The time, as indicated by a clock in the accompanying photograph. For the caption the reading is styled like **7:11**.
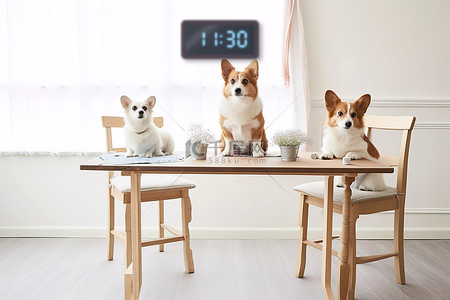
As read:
**11:30**
